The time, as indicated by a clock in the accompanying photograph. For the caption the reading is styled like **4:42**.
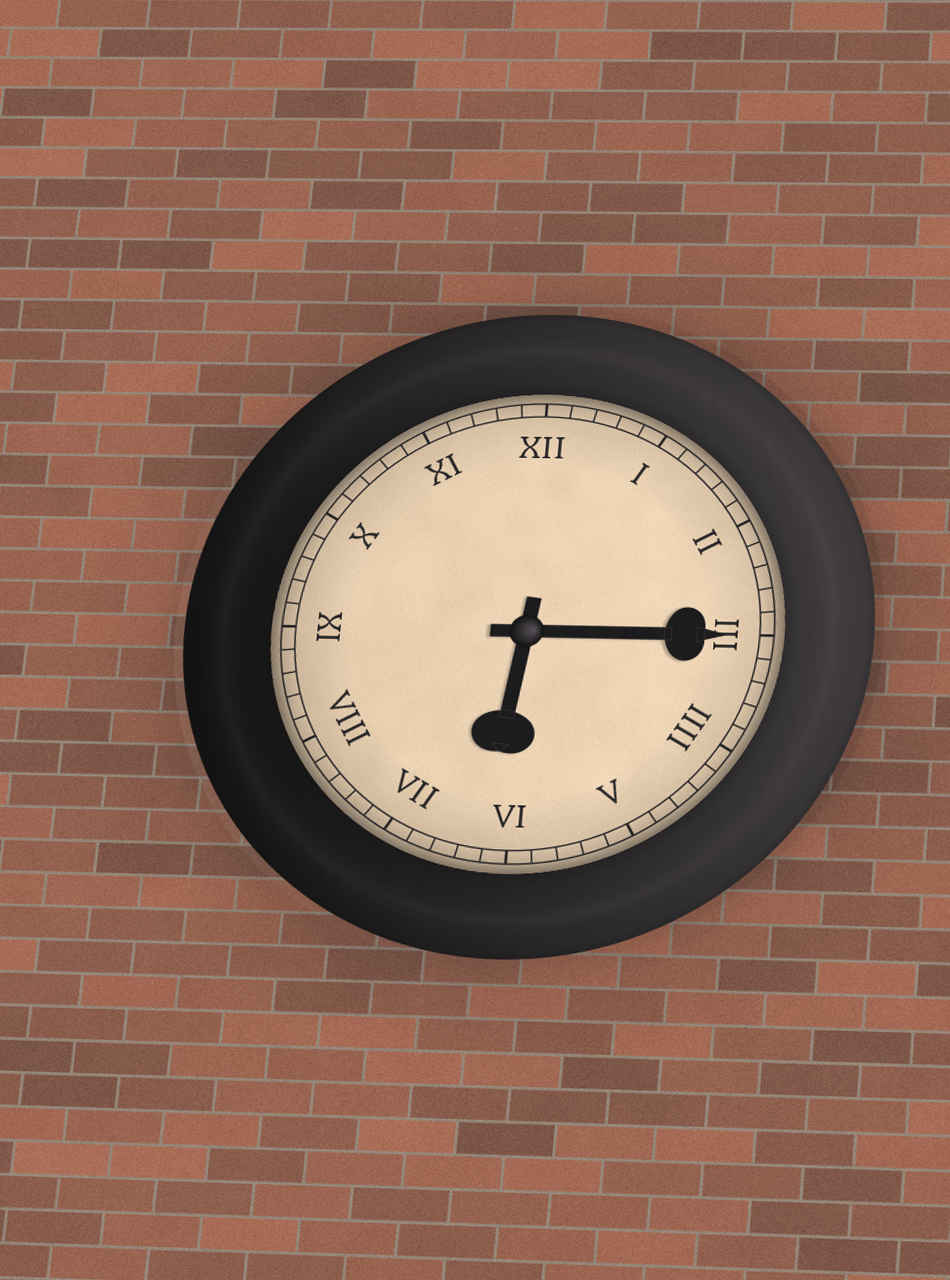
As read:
**6:15**
